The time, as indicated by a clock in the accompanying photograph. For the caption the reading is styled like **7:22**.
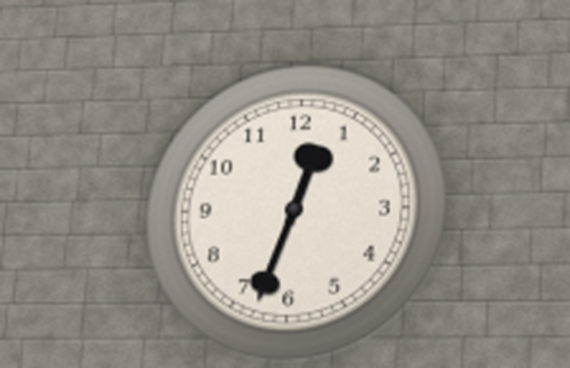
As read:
**12:33**
